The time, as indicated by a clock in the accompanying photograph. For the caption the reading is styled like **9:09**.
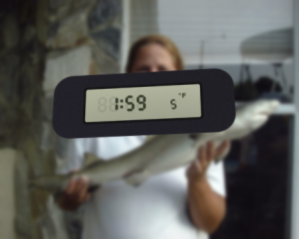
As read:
**1:59**
